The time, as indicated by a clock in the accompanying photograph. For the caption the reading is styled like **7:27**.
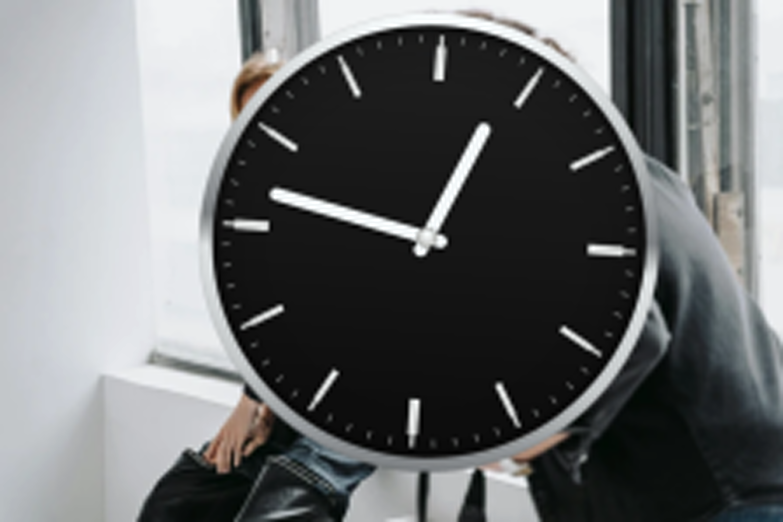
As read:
**12:47**
